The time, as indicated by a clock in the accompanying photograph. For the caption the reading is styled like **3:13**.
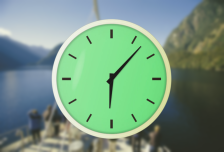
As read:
**6:07**
